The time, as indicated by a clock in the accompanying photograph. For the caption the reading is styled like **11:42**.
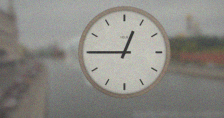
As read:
**12:45**
